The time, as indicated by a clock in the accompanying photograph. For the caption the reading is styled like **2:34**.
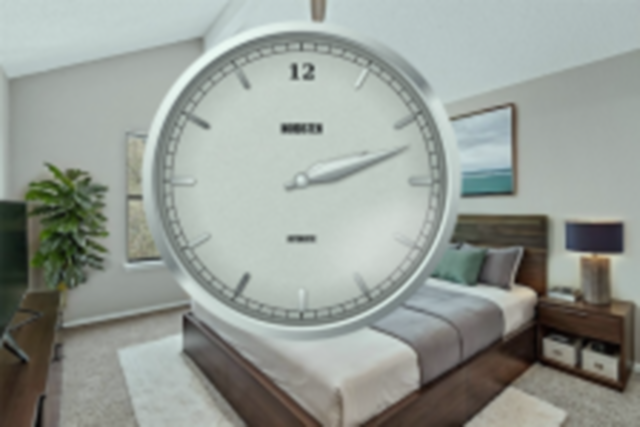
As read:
**2:12**
